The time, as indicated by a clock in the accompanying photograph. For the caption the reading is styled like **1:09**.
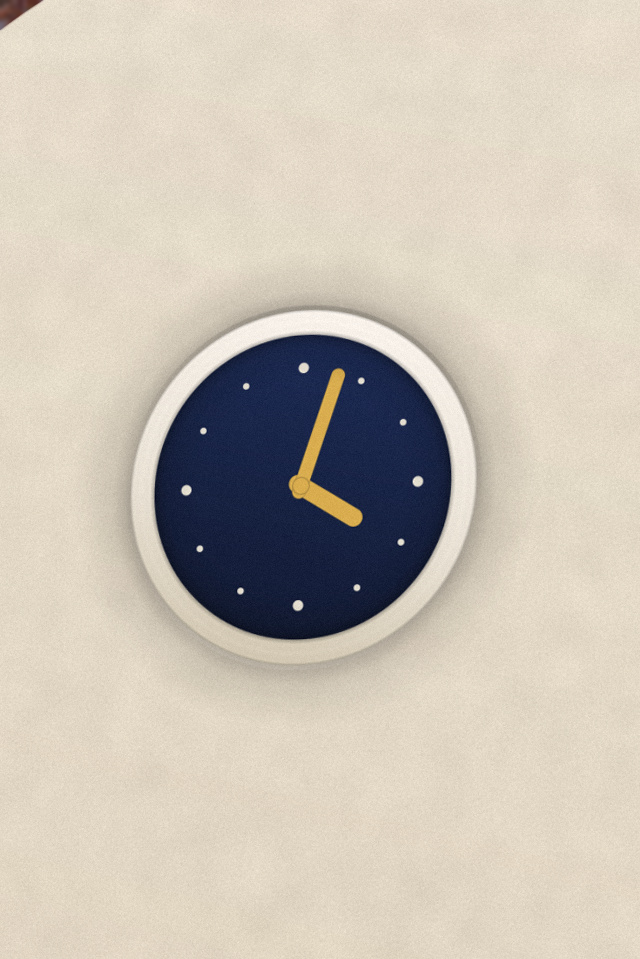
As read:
**4:03**
